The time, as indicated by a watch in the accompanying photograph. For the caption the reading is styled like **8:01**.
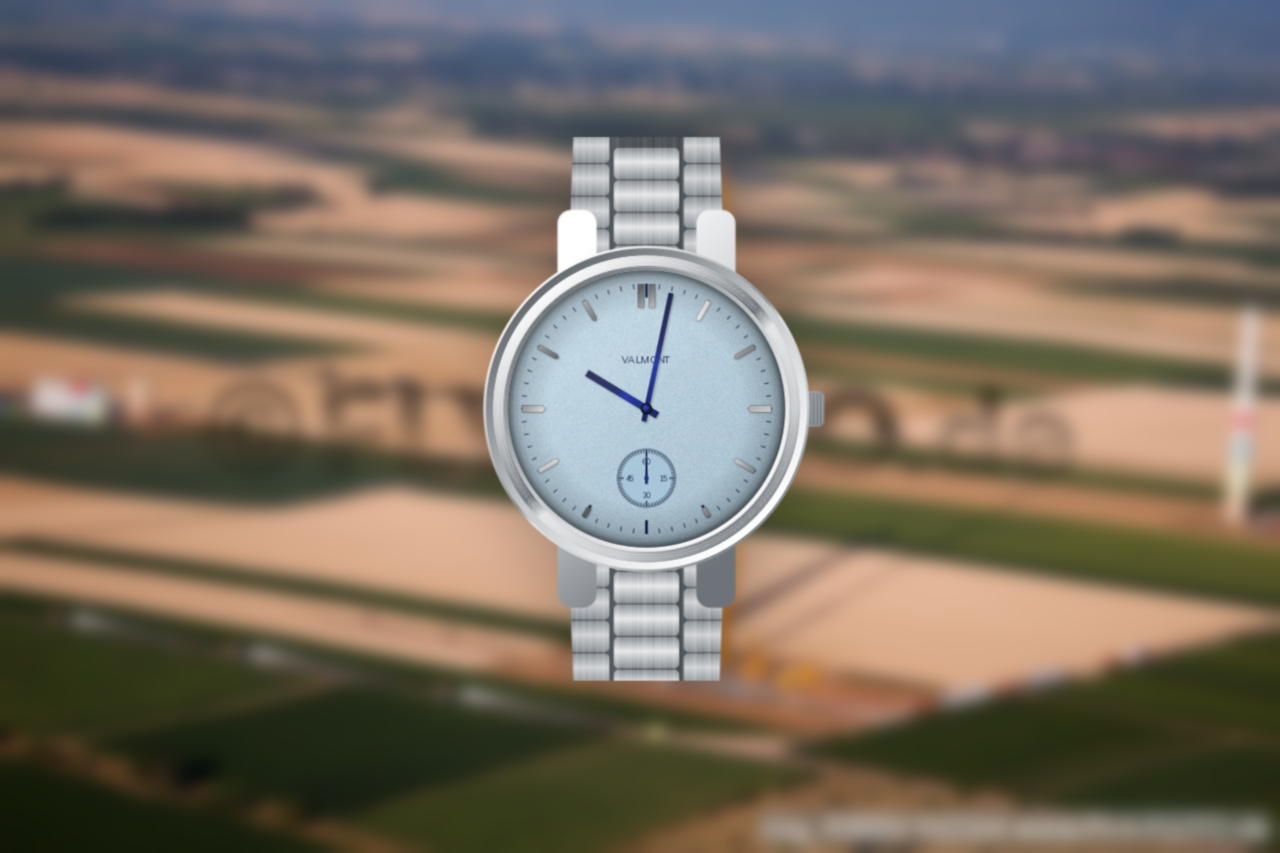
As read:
**10:02**
